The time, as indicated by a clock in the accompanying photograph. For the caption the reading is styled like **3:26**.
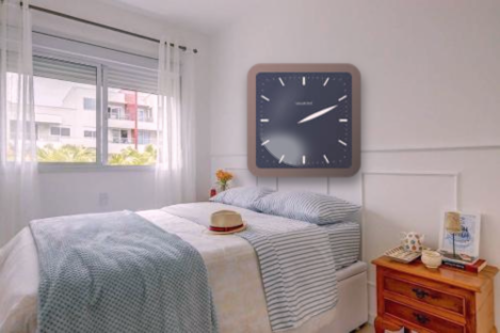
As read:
**2:11**
